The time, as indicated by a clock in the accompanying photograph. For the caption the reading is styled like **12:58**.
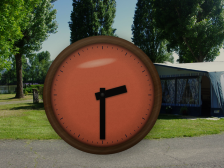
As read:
**2:30**
